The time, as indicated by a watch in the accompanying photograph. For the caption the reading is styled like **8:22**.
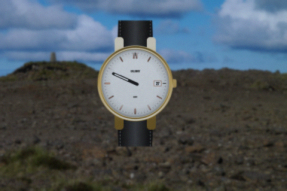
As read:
**9:49**
